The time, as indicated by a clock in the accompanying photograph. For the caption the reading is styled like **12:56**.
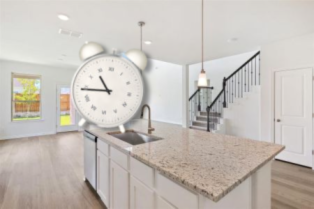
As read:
**10:44**
